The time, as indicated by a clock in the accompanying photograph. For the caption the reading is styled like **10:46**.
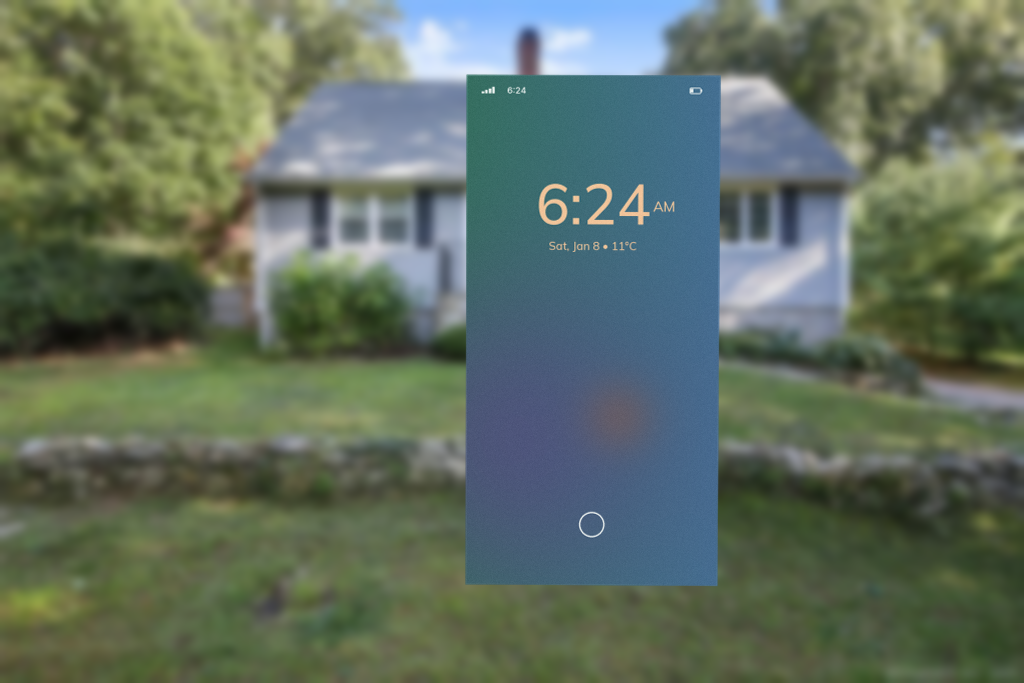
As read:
**6:24**
